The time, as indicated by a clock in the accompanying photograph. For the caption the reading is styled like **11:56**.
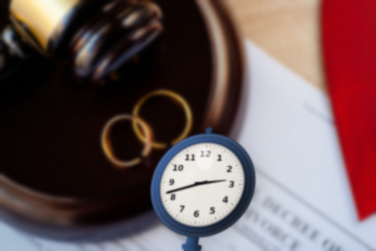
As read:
**2:42**
